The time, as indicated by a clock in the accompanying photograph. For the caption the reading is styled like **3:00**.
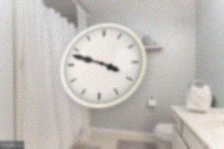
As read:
**3:48**
